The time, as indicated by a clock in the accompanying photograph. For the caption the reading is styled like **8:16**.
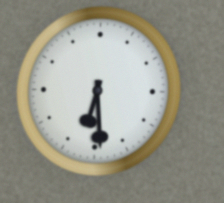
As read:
**6:29**
